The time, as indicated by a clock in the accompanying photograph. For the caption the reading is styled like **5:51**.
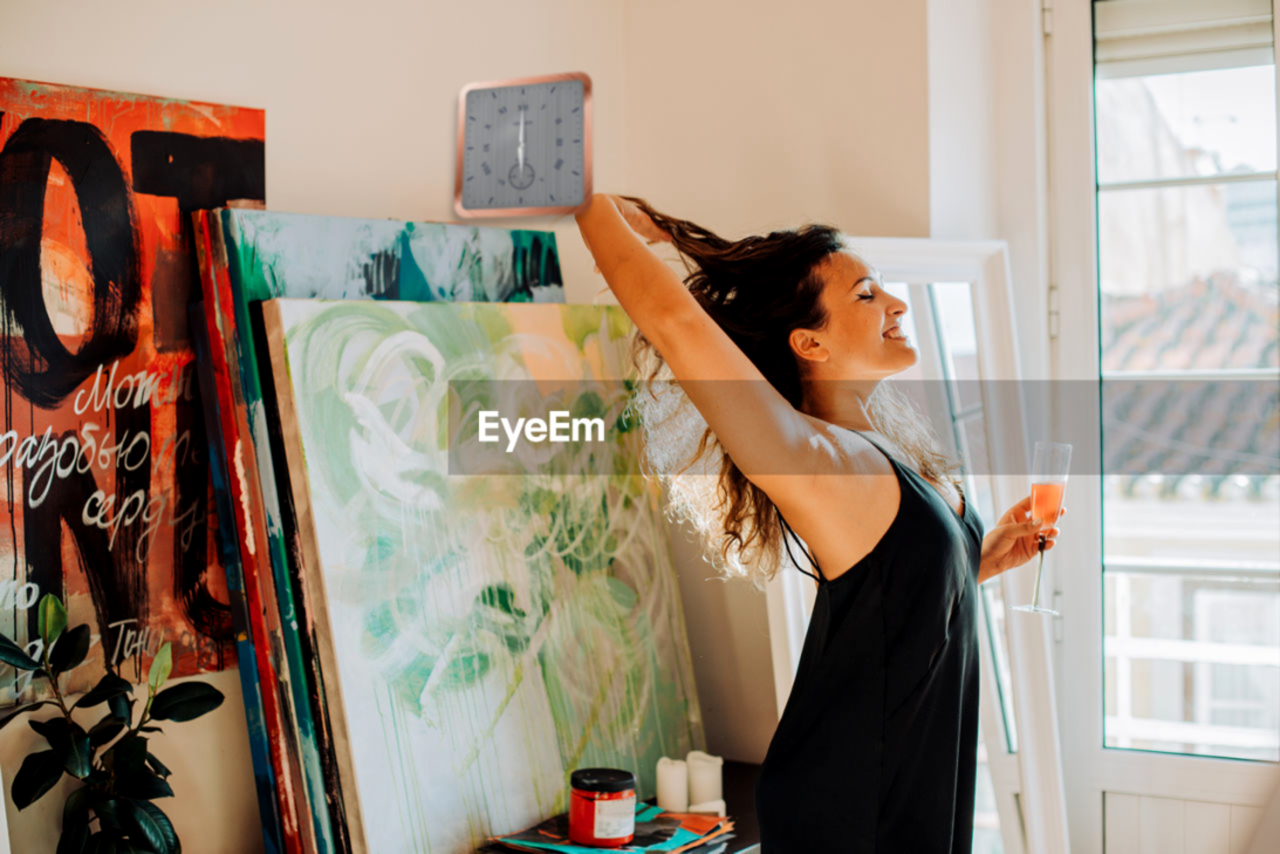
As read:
**6:00**
